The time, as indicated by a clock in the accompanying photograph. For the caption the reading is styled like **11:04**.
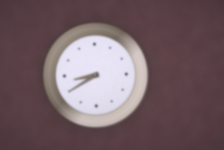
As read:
**8:40**
